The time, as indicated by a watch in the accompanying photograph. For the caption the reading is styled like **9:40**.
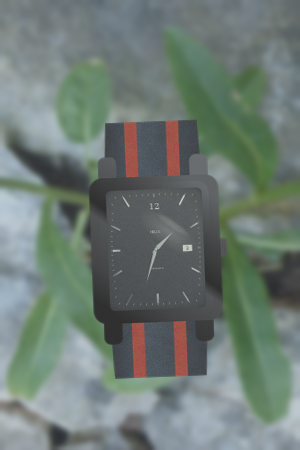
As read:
**1:33**
